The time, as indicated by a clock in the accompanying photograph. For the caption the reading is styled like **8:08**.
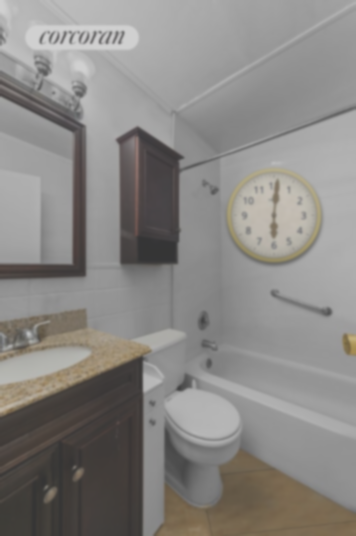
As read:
**6:01**
